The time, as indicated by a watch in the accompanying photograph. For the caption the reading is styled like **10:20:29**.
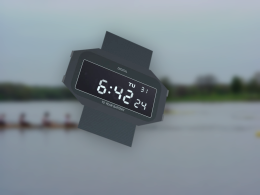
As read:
**6:42:24**
